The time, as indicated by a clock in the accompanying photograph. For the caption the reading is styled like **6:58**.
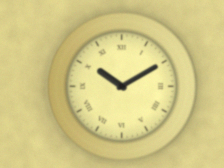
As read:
**10:10**
